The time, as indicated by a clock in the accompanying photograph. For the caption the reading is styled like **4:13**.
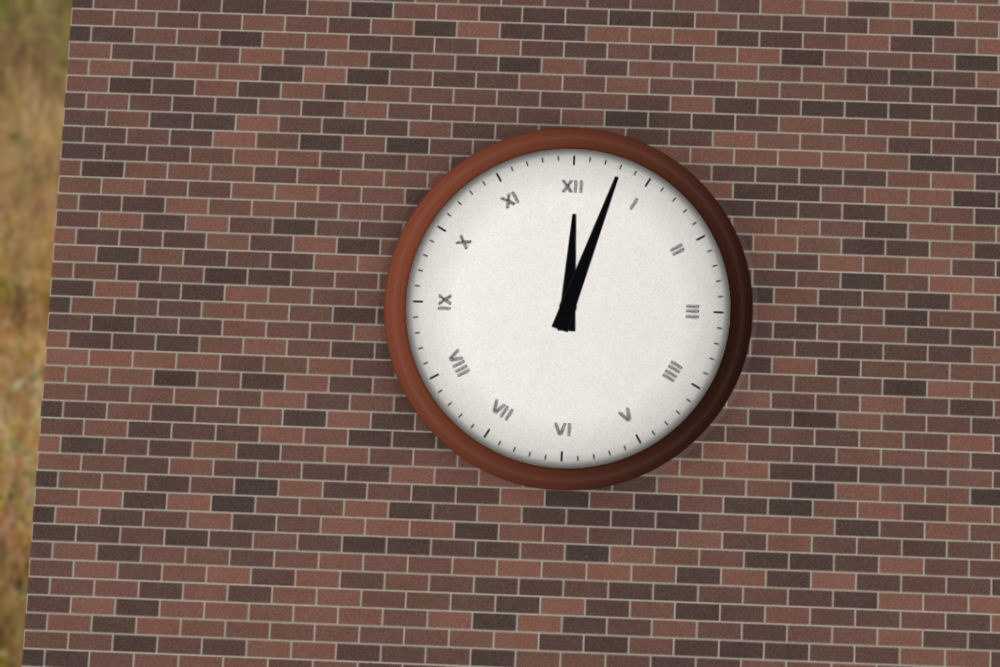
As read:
**12:03**
